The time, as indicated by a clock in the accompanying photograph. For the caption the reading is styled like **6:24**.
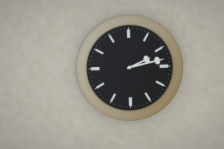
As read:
**2:13**
